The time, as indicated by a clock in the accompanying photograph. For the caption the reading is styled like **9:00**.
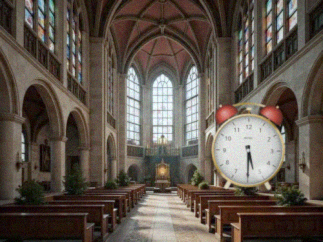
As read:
**5:30**
